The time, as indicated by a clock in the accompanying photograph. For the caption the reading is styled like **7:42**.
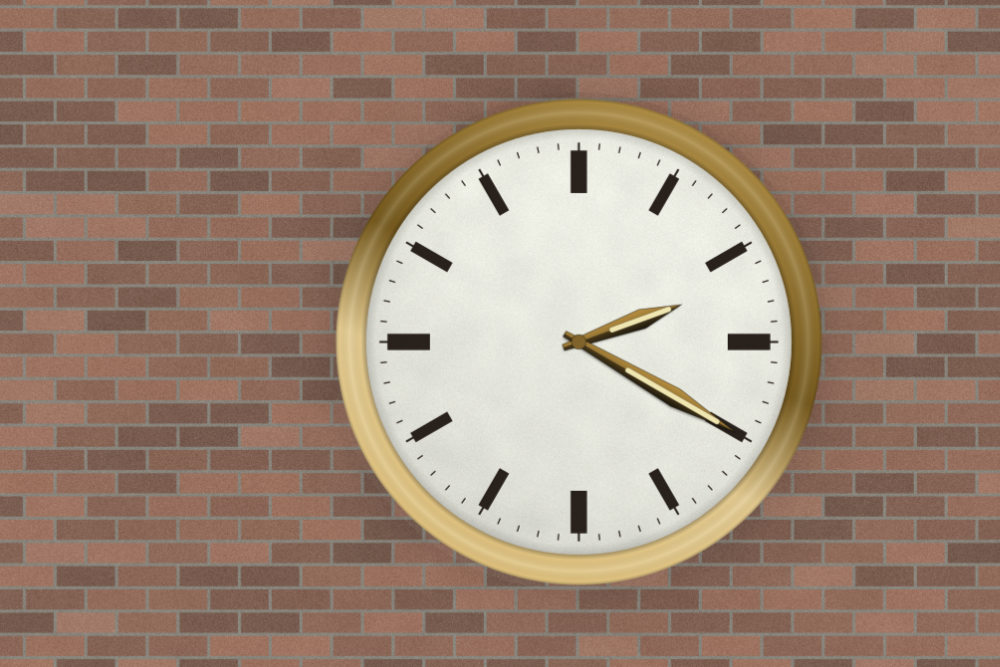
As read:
**2:20**
